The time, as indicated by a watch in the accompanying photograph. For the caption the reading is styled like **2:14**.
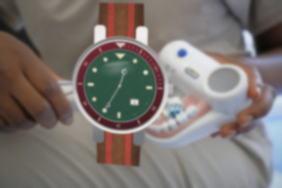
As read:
**12:35**
